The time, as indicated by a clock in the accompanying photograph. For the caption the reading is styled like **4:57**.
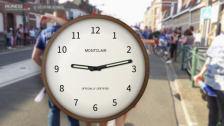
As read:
**9:13**
